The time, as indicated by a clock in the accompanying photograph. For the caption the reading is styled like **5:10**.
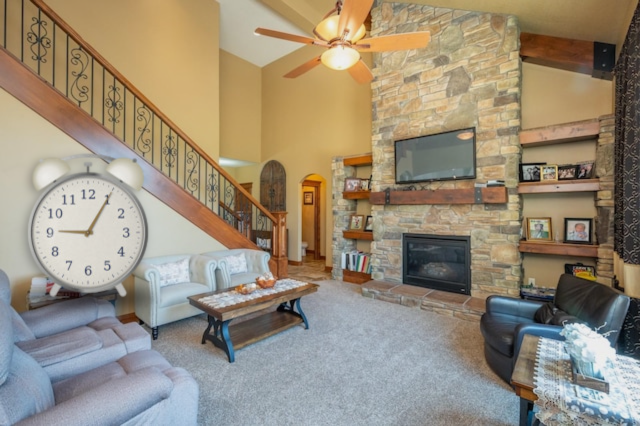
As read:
**9:05**
